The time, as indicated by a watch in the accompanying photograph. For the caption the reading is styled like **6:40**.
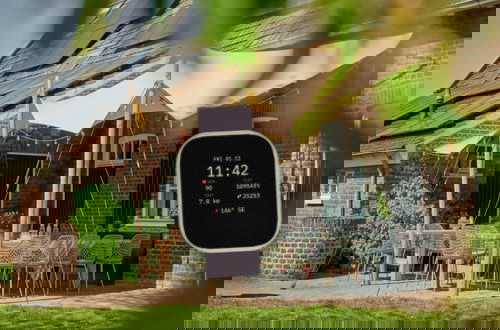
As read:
**11:42**
